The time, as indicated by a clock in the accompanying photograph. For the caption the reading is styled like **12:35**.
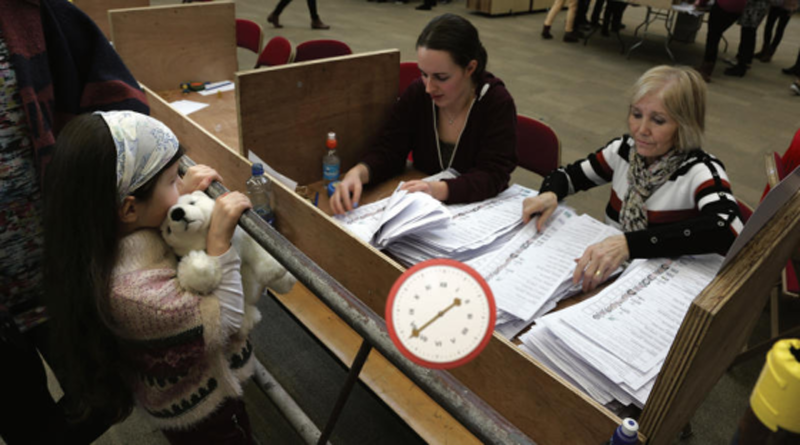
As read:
**1:38**
